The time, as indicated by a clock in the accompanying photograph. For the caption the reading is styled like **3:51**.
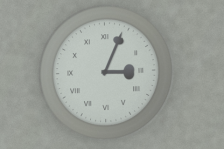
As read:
**3:04**
